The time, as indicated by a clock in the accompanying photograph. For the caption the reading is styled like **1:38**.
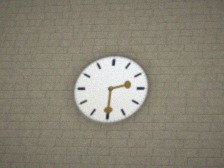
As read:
**2:30**
